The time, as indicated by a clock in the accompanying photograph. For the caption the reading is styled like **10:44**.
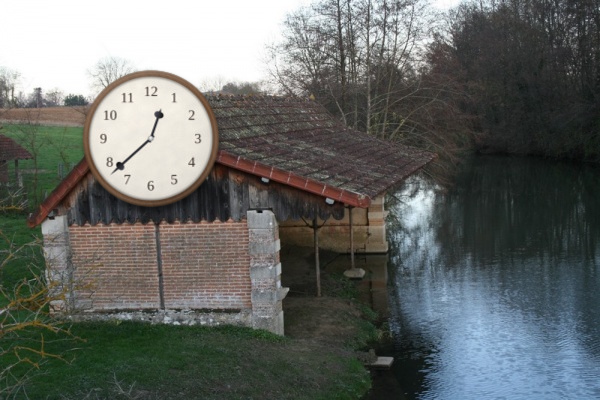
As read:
**12:38**
